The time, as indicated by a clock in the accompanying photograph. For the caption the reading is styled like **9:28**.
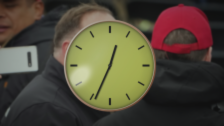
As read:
**12:34**
